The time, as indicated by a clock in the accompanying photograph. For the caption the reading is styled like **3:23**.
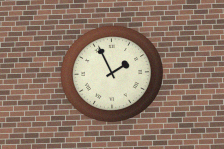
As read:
**1:56**
